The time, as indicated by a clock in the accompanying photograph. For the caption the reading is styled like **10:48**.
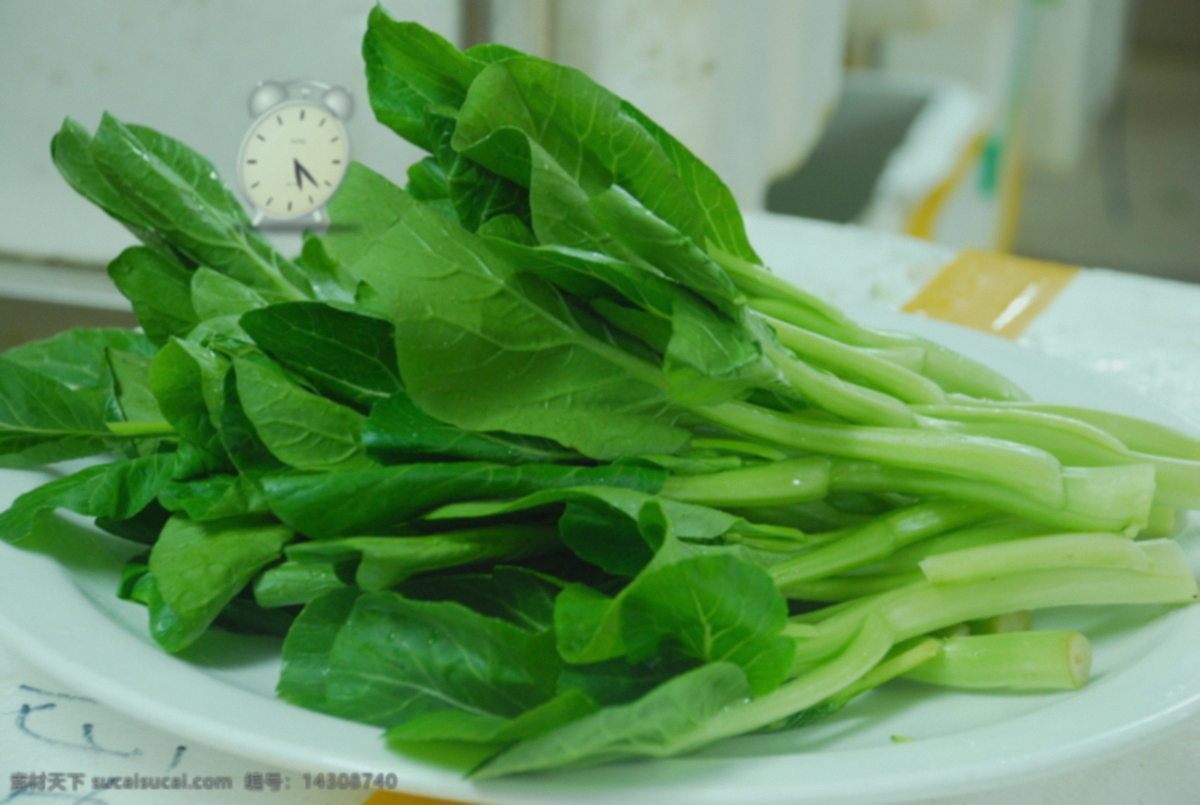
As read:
**5:22**
